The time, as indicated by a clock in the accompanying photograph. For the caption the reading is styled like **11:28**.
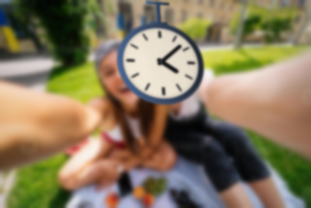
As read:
**4:08**
